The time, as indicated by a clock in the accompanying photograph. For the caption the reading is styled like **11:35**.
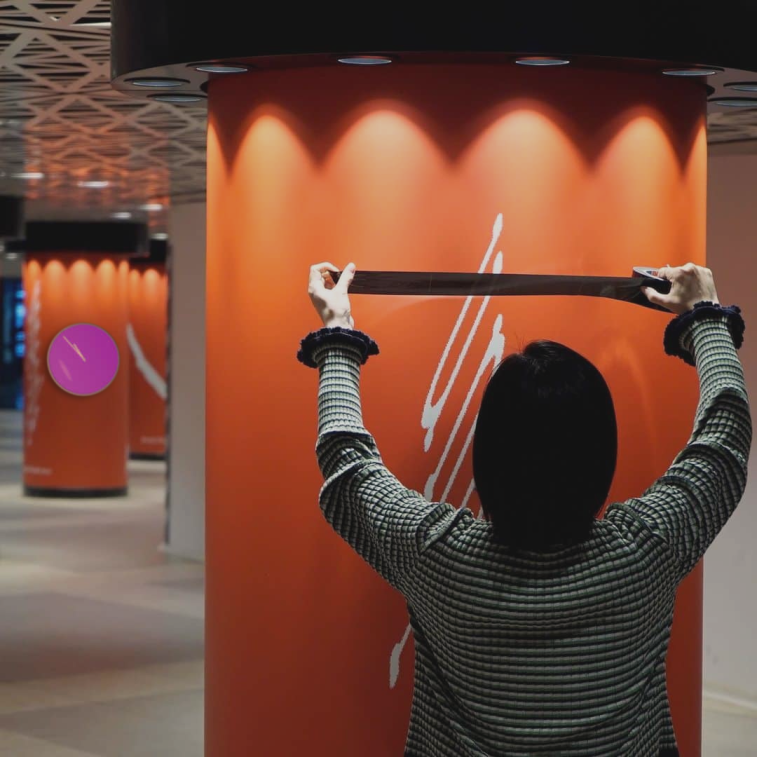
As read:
**10:53**
